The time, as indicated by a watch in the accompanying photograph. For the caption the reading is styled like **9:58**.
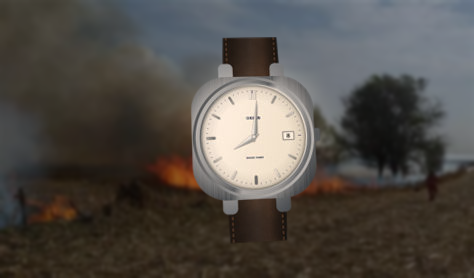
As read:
**8:01**
